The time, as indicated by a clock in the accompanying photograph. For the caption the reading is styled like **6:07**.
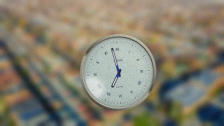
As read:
**6:58**
